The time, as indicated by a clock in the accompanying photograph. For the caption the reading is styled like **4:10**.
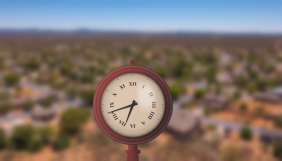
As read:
**6:42**
